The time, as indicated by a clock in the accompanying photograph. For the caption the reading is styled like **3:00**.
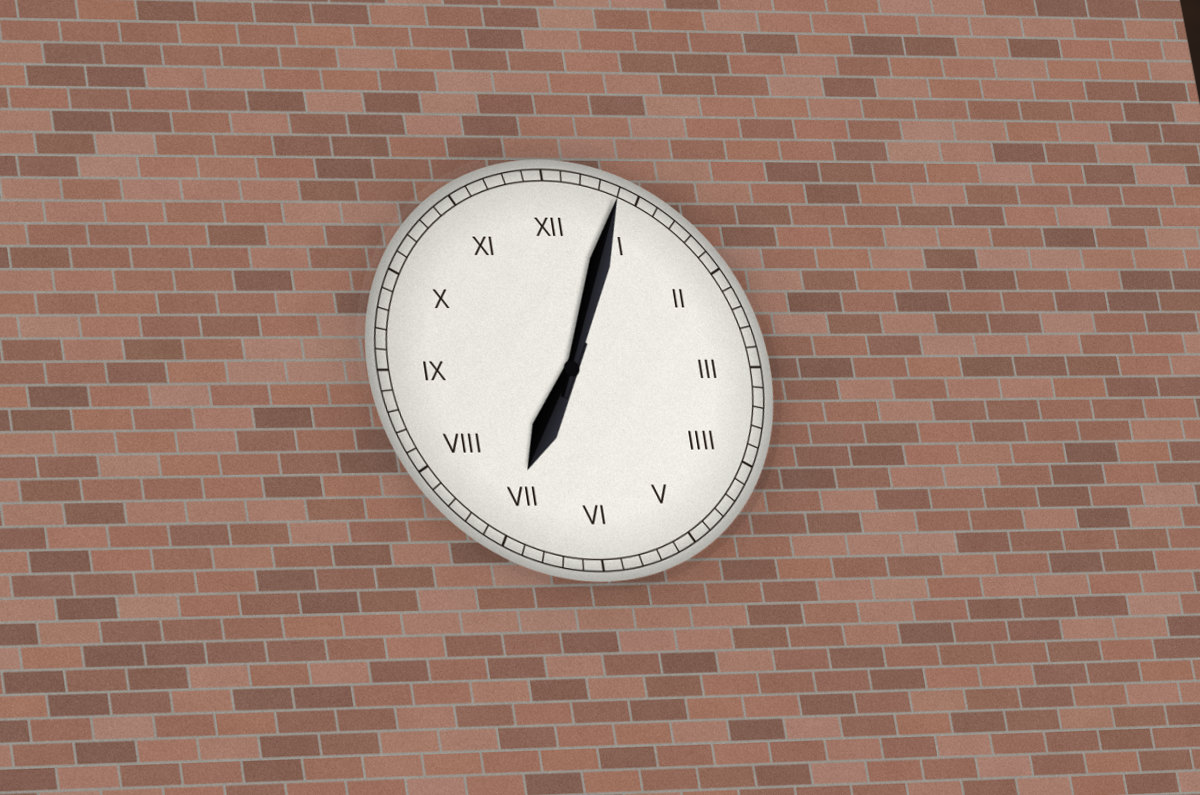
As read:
**7:04**
